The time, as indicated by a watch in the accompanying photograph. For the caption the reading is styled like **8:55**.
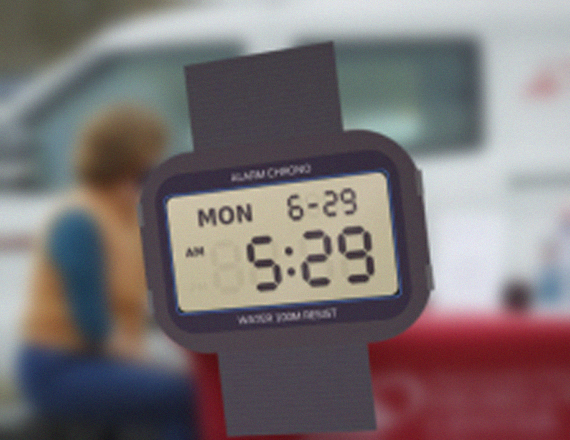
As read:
**5:29**
